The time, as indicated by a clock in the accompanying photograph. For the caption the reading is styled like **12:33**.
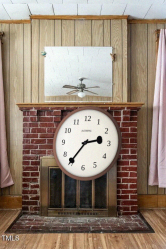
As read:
**2:36**
